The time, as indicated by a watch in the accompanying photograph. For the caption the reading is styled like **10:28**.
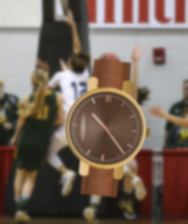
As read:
**10:23**
